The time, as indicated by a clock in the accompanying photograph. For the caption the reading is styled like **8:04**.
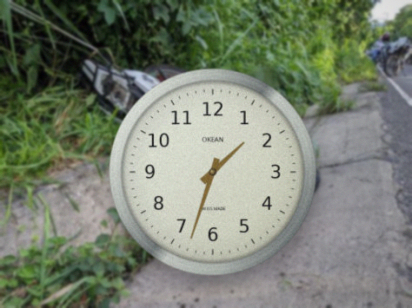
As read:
**1:33**
